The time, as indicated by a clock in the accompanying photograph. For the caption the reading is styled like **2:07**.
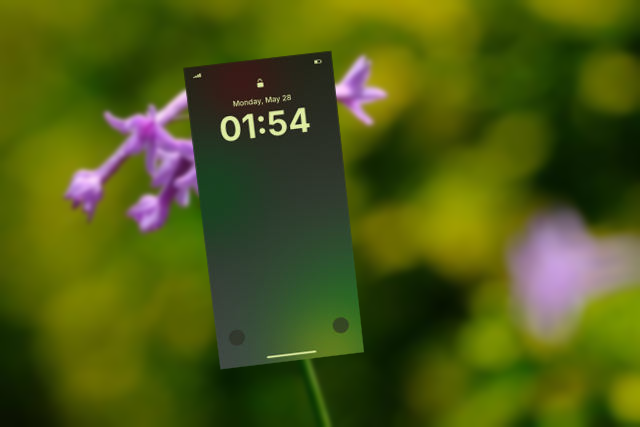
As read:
**1:54**
